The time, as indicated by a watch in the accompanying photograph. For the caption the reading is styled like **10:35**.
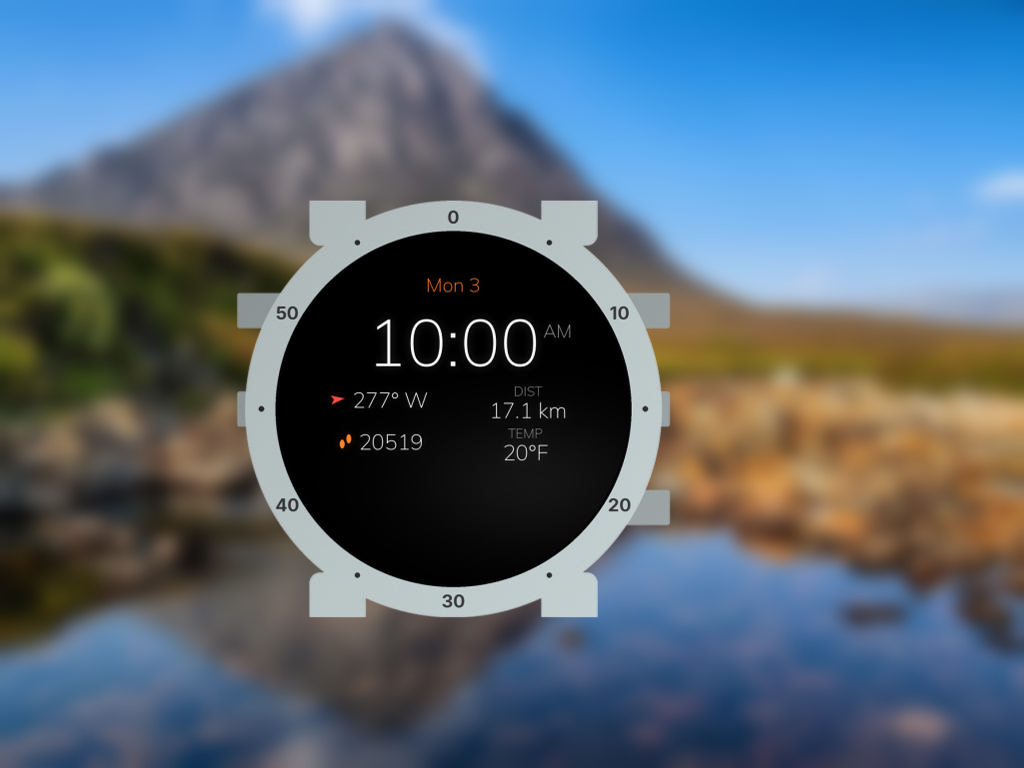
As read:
**10:00**
